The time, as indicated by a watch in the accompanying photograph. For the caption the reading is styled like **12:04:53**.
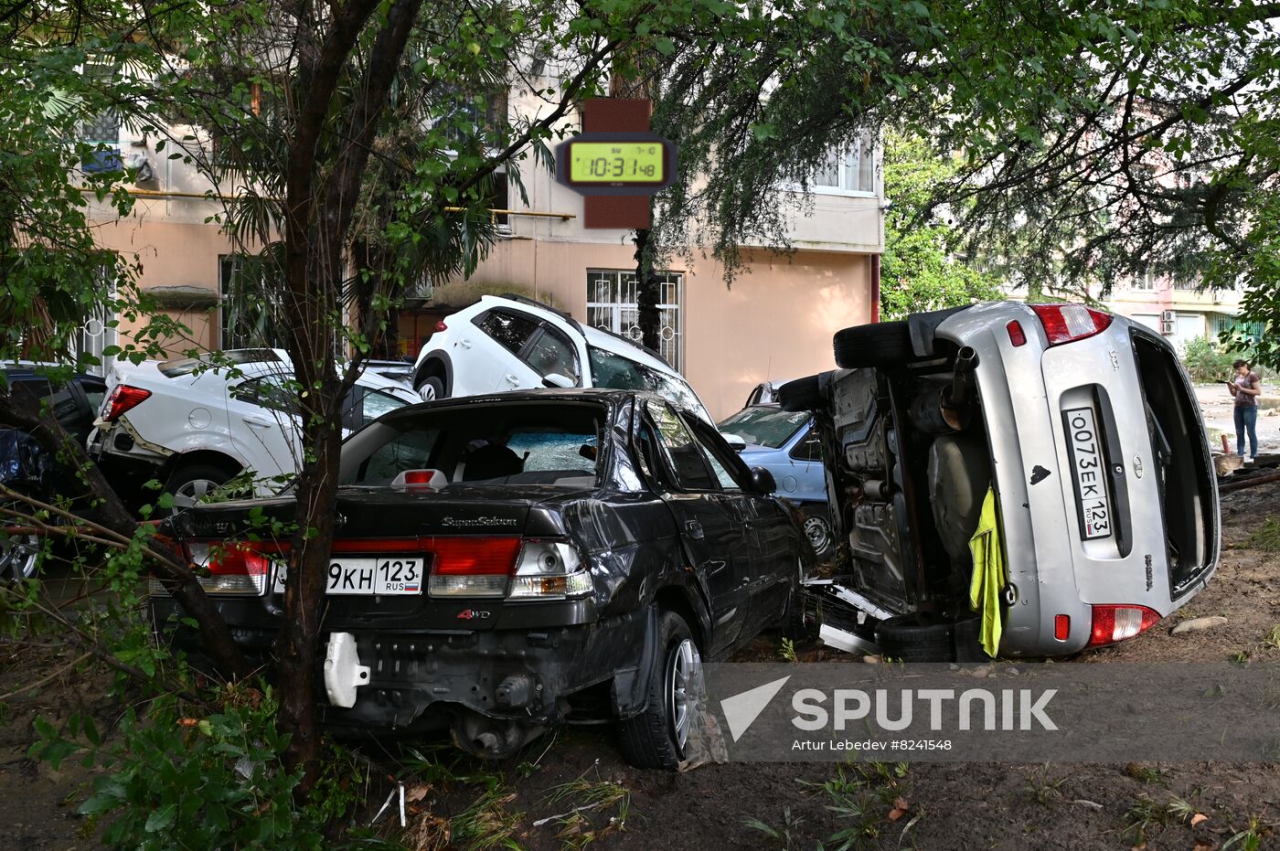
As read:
**10:31:48**
